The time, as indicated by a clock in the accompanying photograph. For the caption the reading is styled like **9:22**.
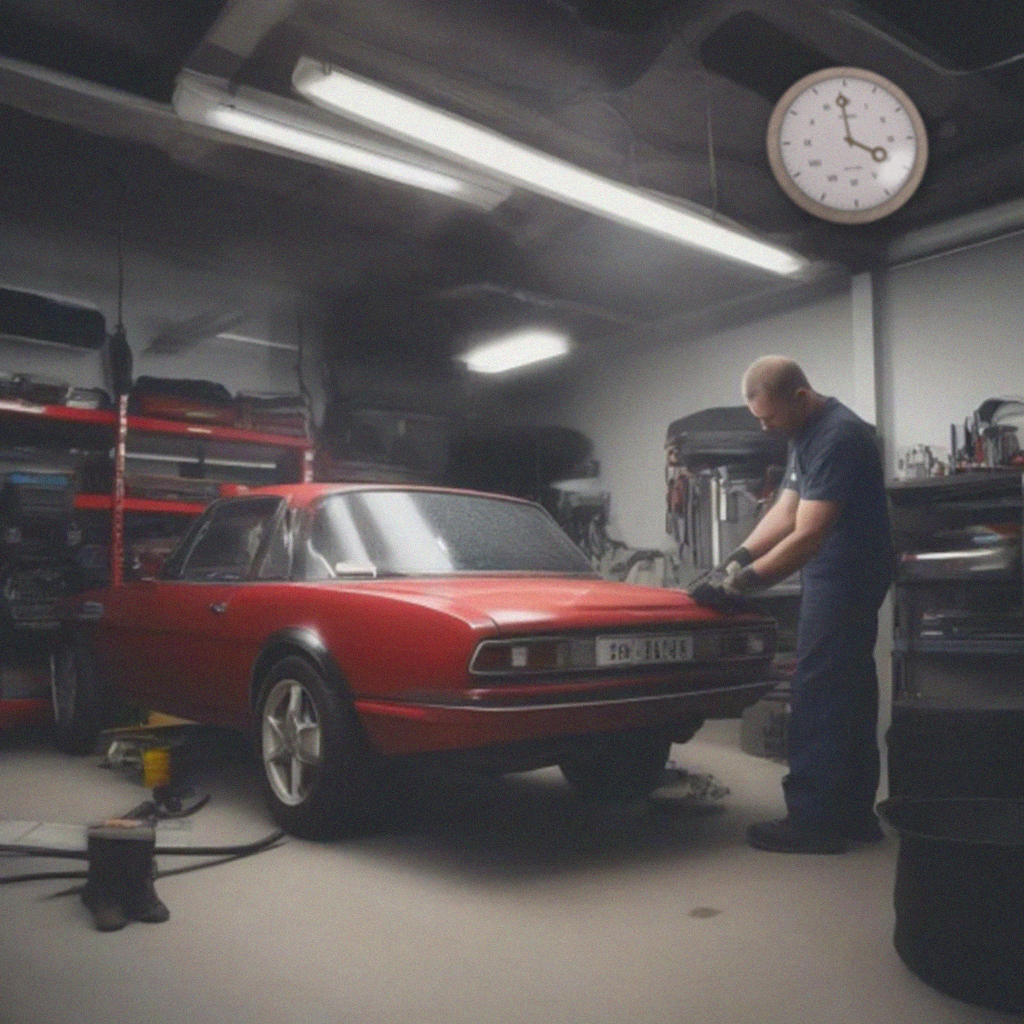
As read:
**3:59**
